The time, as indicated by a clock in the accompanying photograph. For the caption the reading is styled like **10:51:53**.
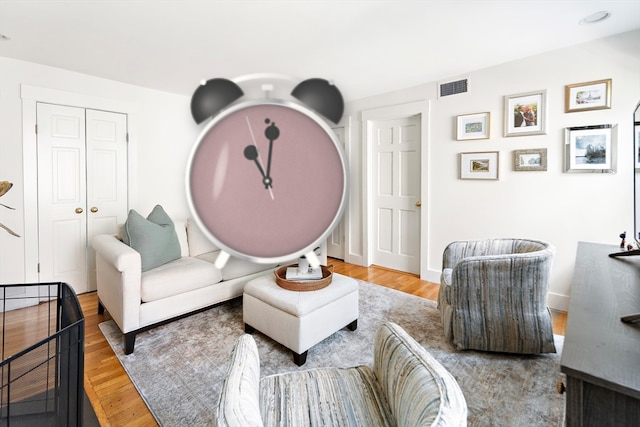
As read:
**11:00:57**
